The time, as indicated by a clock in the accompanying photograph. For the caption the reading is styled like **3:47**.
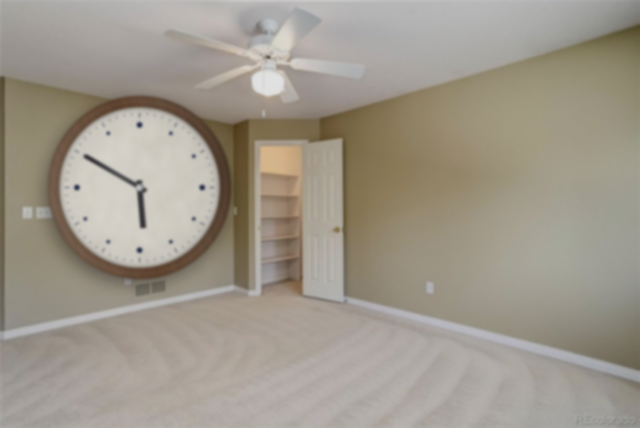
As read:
**5:50**
